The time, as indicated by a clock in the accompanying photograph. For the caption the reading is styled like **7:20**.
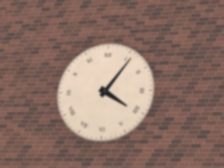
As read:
**4:06**
